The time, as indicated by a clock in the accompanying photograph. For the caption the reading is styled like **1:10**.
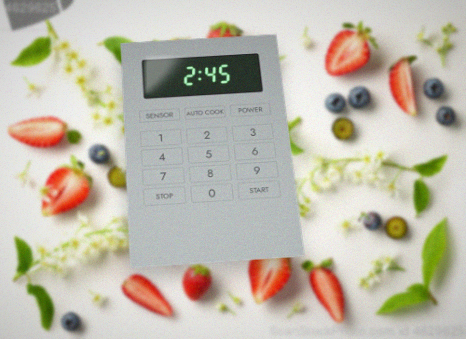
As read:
**2:45**
